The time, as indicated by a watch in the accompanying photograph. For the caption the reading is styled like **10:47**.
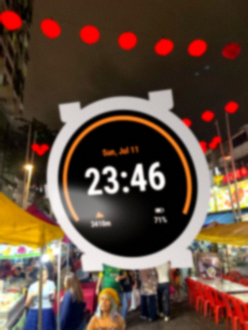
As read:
**23:46**
